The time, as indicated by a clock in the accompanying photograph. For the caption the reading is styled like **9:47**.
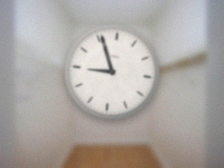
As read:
**8:56**
